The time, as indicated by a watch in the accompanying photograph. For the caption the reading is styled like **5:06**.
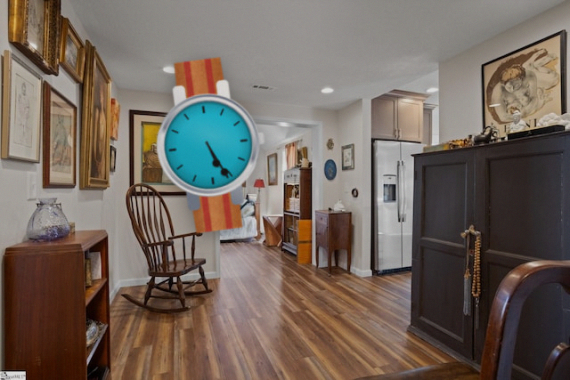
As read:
**5:26**
